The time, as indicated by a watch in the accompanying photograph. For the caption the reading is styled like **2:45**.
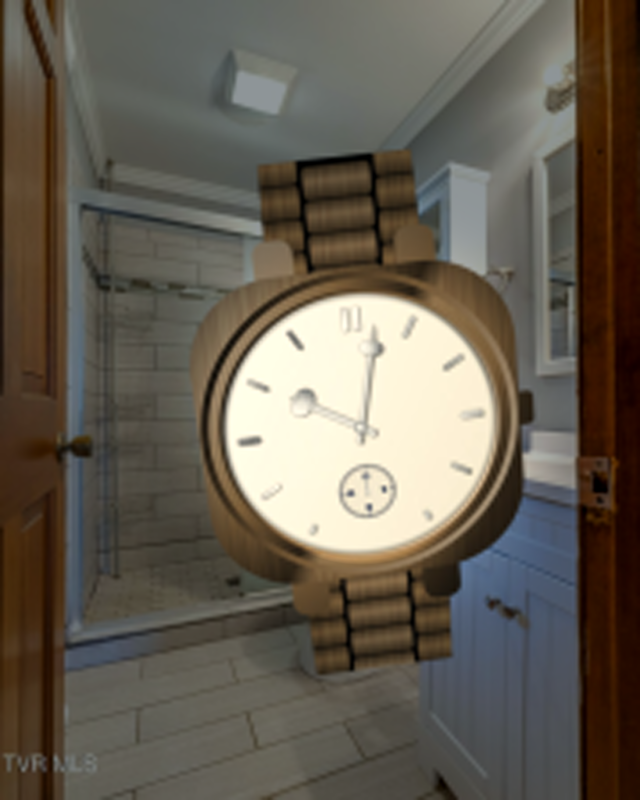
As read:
**10:02**
